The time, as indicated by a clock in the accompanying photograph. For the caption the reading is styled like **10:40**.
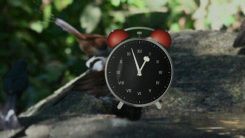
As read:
**12:57**
